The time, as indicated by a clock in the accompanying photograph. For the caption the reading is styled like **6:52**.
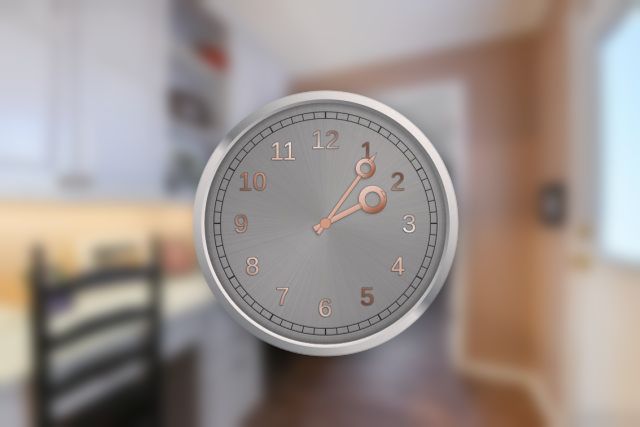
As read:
**2:06**
